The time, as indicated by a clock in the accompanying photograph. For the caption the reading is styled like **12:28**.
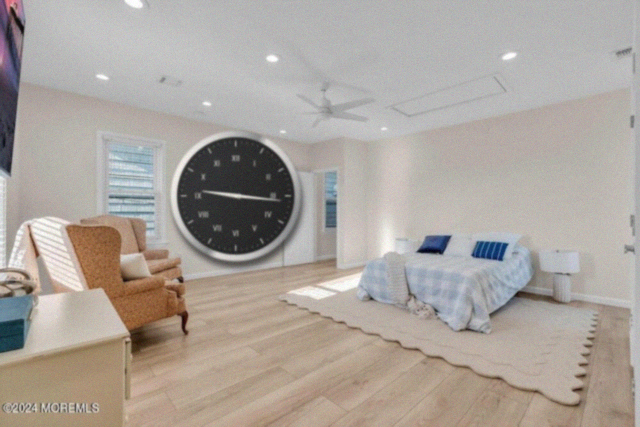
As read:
**9:16**
